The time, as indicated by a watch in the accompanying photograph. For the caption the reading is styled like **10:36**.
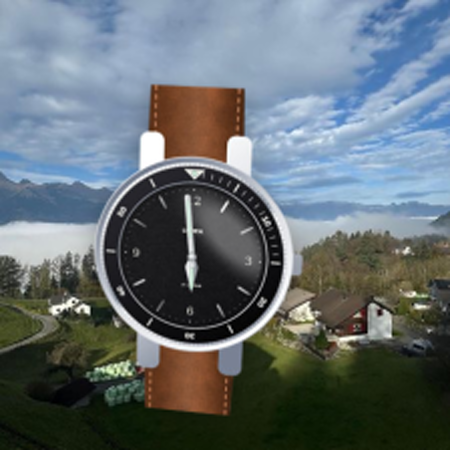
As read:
**5:59**
